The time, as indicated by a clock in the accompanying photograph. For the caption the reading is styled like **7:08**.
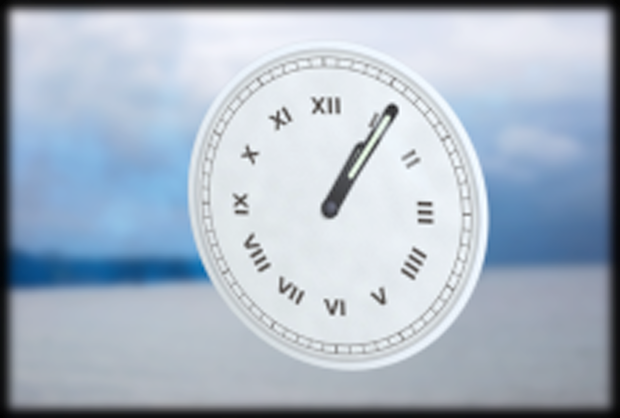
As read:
**1:06**
